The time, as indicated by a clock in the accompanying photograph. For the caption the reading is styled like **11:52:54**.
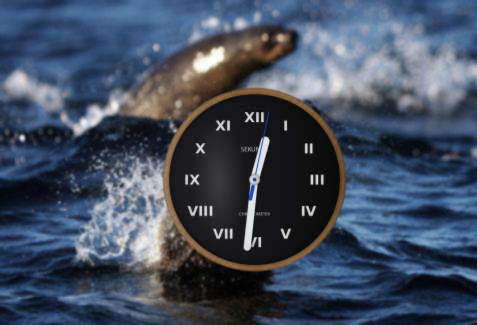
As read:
**12:31:02**
